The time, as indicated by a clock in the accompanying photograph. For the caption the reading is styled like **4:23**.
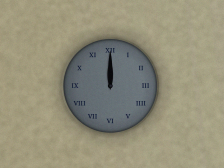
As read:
**12:00**
